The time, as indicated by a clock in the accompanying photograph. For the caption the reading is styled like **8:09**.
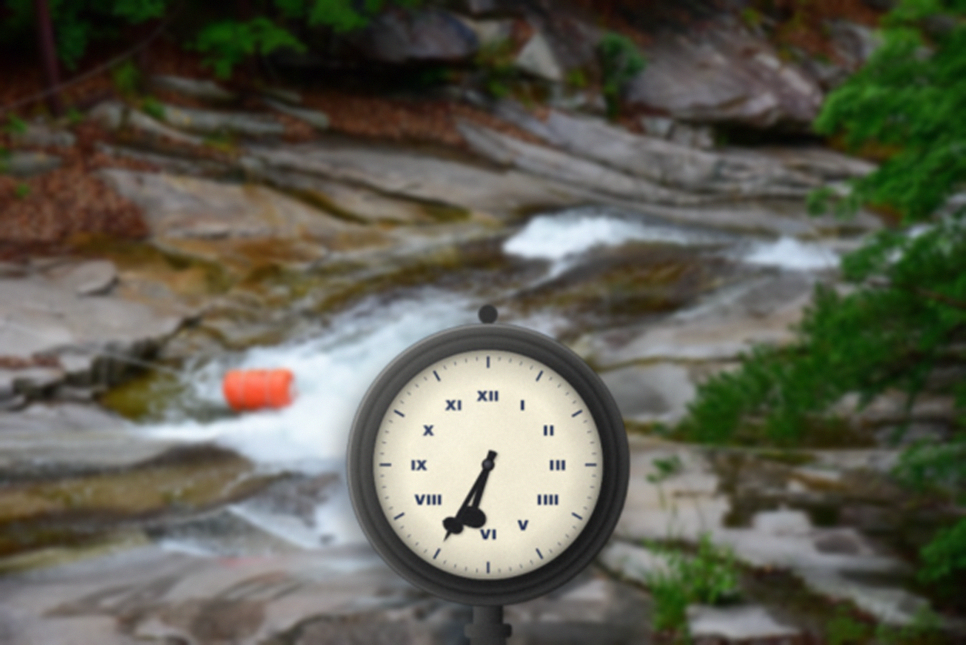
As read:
**6:35**
